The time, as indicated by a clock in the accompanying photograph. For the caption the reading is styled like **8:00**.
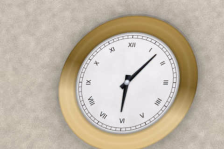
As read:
**6:07**
